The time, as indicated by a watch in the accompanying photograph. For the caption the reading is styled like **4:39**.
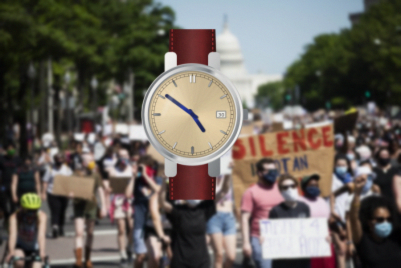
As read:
**4:51**
